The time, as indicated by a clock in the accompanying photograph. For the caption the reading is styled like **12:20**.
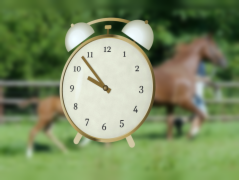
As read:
**9:53**
